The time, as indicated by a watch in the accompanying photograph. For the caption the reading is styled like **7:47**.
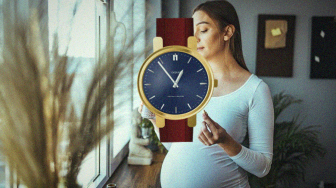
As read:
**12:54**
